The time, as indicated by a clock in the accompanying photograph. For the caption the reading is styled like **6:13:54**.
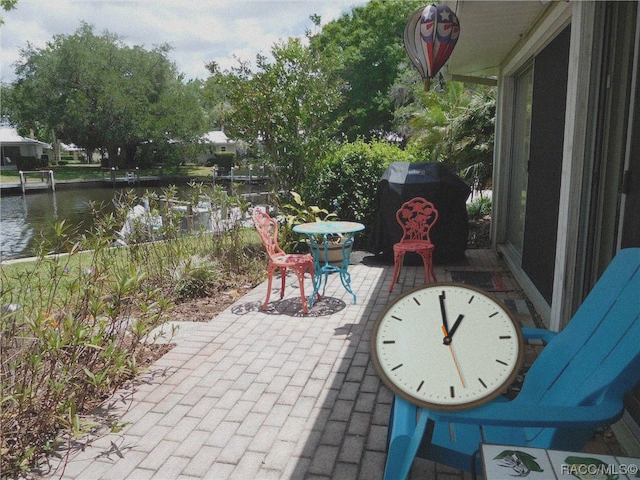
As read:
**12:59:28**
